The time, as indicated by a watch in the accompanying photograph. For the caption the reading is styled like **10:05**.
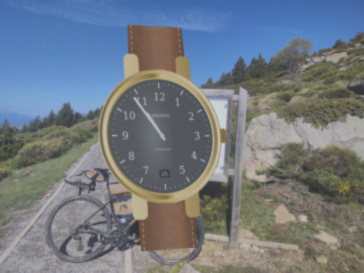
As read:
**10:54**
